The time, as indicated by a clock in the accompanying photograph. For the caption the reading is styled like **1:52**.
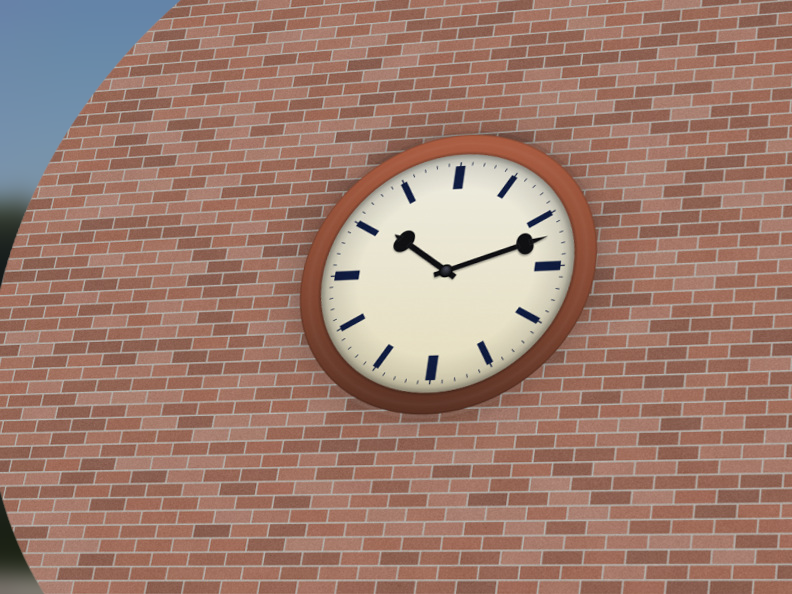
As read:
**10:12**
